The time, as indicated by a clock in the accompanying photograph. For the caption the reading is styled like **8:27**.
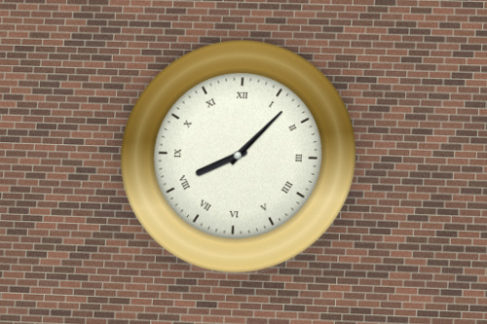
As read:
**8:07**
